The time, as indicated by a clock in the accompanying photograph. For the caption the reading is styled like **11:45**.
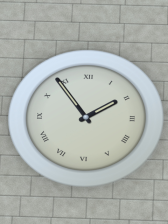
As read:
**1:54**
